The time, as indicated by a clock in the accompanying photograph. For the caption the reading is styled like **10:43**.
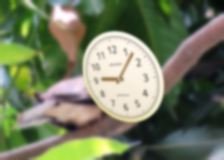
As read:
**9:07**
